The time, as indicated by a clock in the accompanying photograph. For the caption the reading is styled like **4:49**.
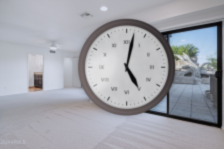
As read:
**5:02**
